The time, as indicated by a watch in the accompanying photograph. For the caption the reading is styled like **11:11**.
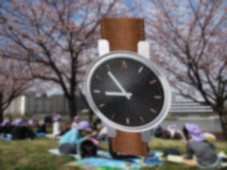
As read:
**8:54**
